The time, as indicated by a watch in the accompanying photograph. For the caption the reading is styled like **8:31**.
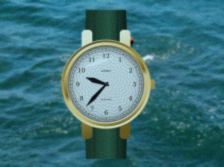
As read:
**9:37**
